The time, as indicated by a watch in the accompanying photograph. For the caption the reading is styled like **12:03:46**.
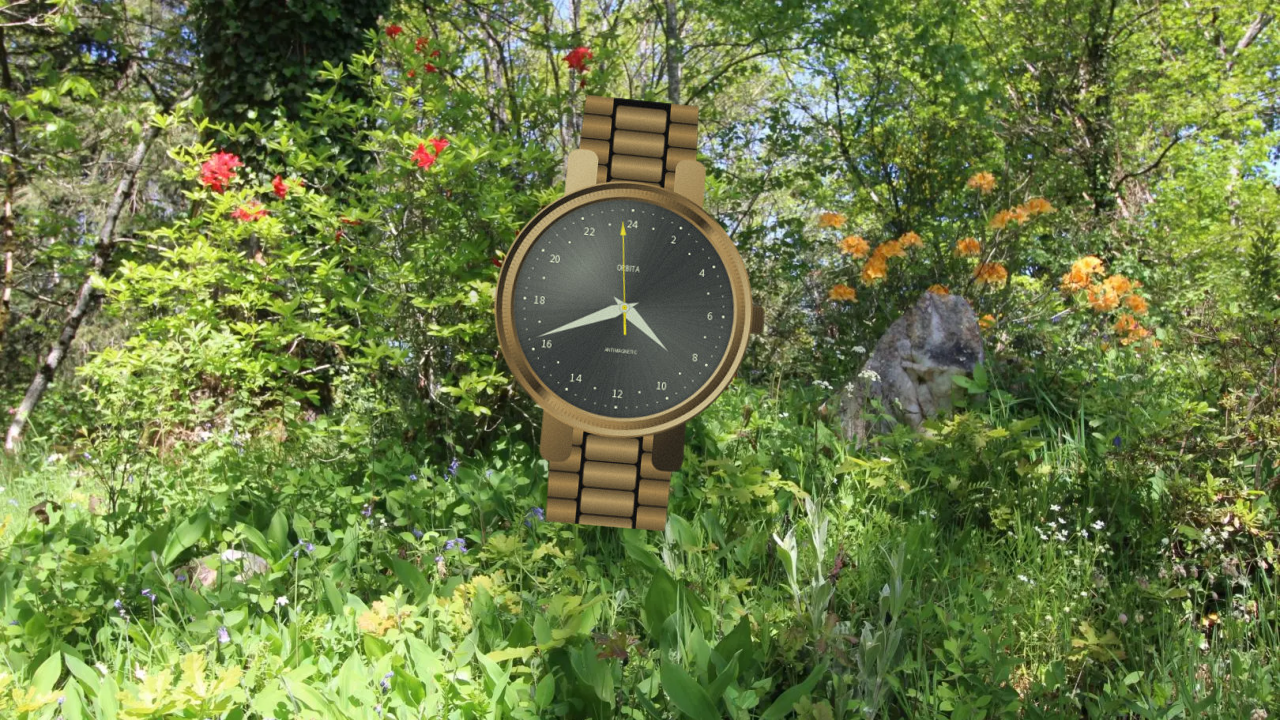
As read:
**8:40:59**
